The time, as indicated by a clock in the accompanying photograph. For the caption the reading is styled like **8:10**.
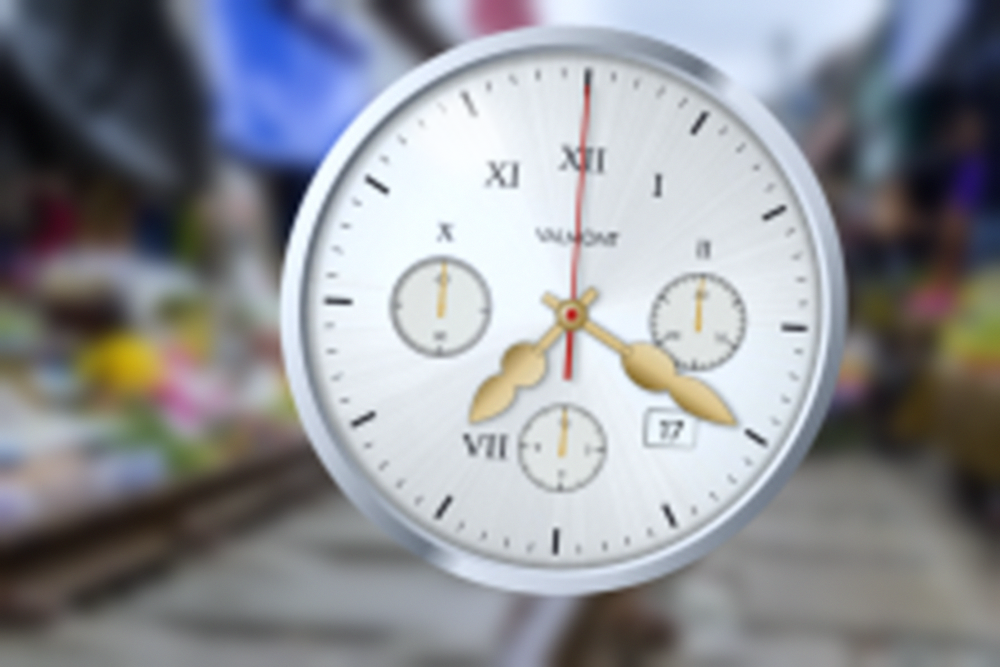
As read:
**7:20**
